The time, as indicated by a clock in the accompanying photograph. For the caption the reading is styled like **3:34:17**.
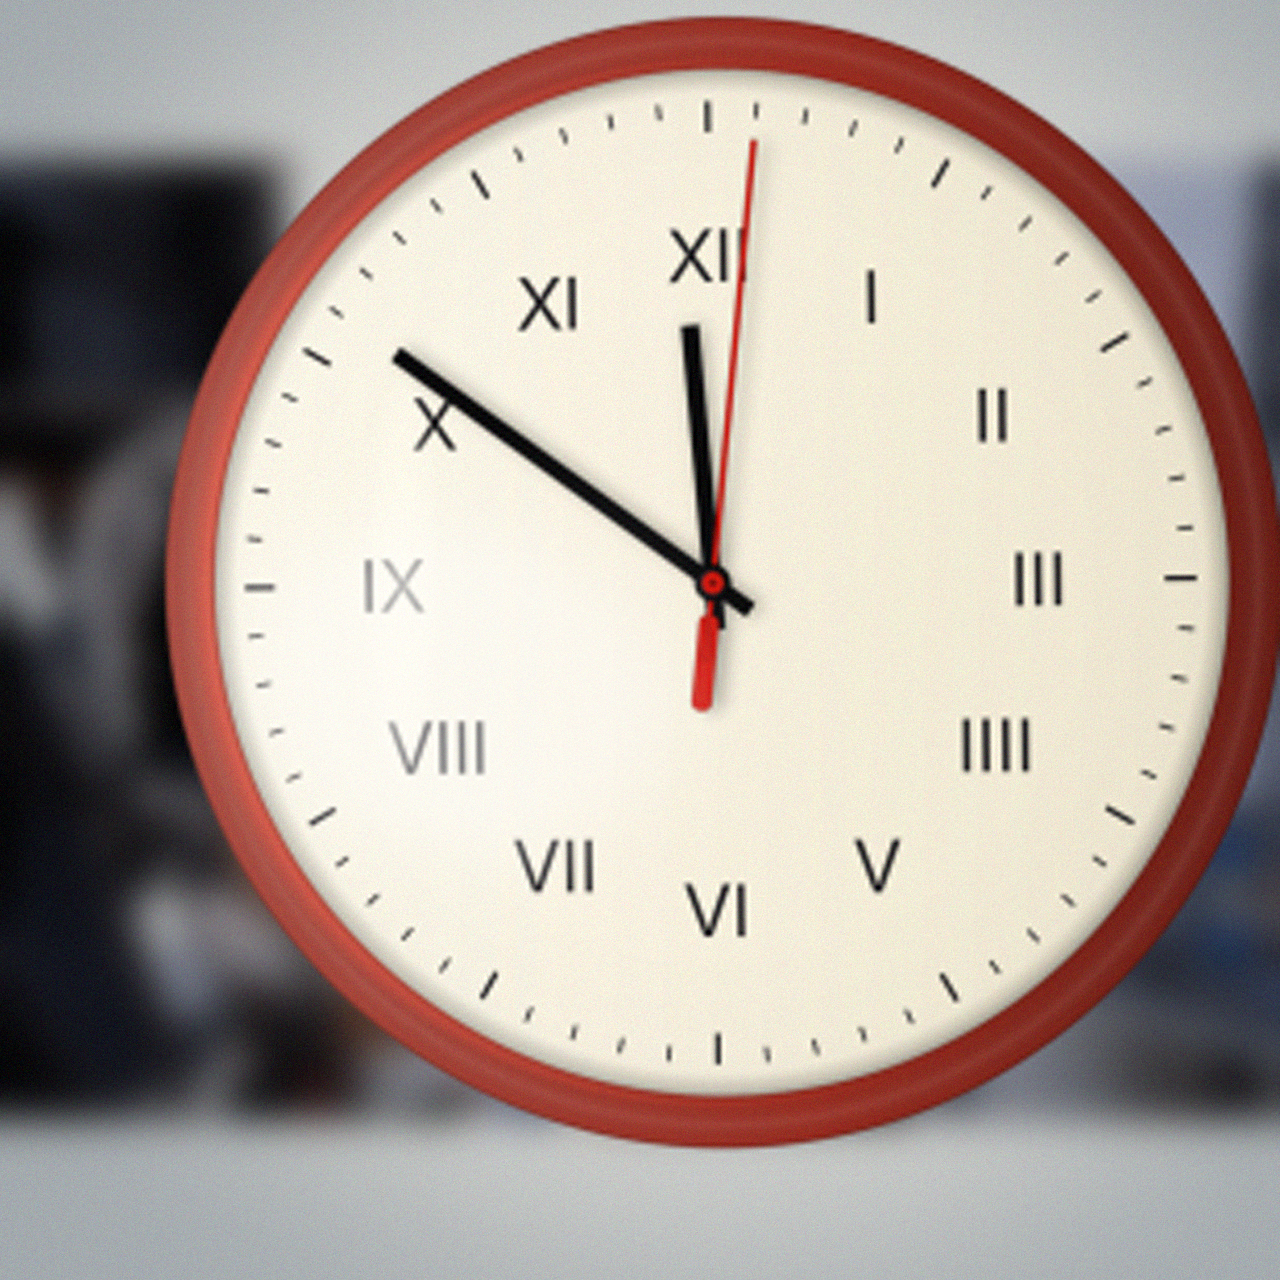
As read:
**11:51:01**
